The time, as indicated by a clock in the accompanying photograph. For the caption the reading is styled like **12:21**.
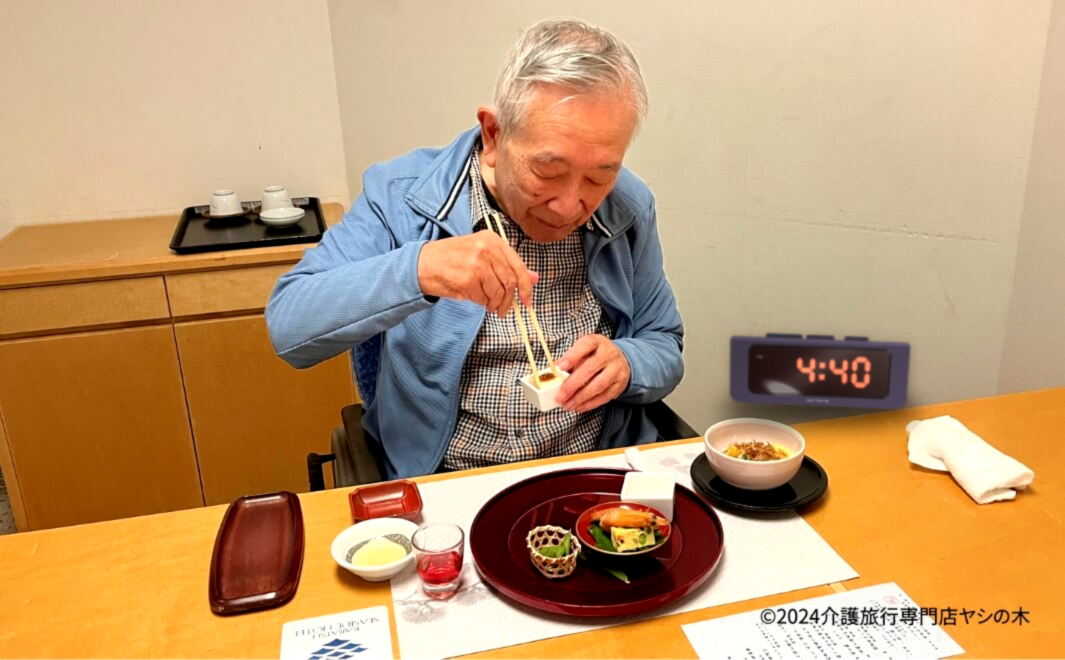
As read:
**4:40**
